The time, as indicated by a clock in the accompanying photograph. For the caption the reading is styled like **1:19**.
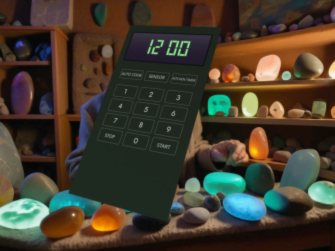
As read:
**12:00**
